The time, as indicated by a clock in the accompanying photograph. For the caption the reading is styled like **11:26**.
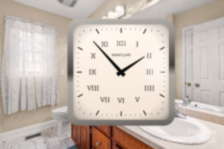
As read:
**1:53**
